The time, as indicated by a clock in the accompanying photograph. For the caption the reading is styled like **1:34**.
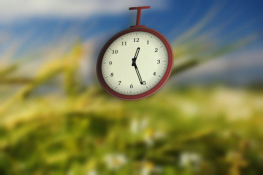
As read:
**12:26**
